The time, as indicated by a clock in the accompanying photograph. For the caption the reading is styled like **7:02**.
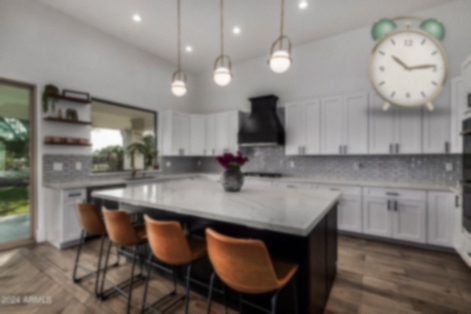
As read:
**10:14**
